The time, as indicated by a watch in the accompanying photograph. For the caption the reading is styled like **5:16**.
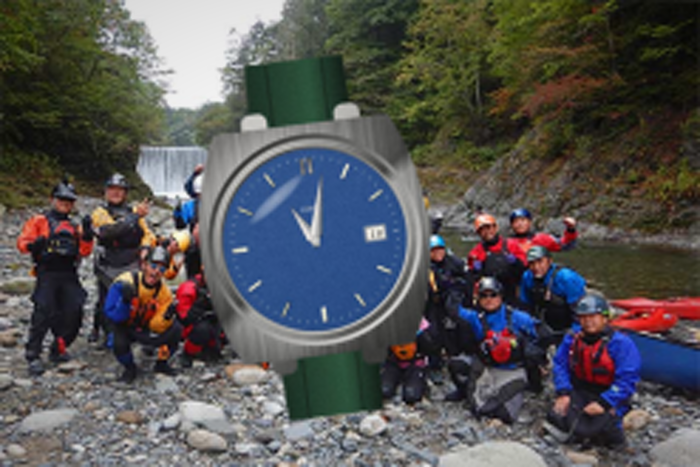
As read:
**11:02**
